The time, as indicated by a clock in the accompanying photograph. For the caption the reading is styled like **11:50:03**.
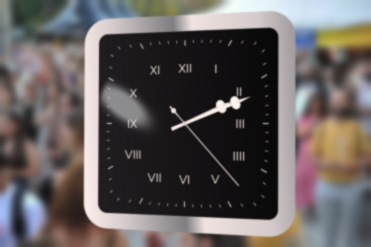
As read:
**2:11:23**
